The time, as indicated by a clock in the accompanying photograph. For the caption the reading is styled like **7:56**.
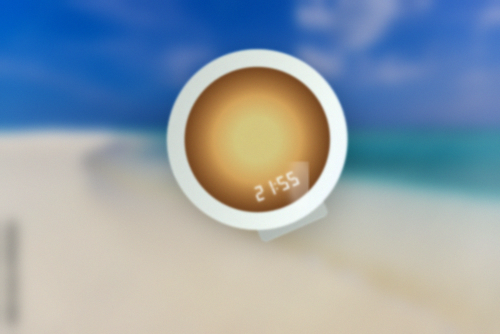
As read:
**21:55**
